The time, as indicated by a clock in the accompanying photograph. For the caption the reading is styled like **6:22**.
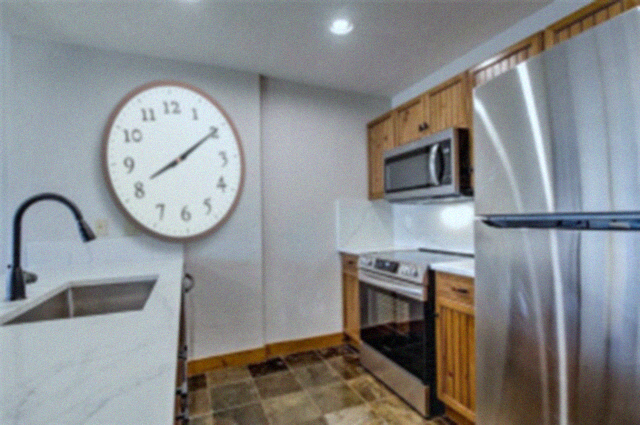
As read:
**8:10**
